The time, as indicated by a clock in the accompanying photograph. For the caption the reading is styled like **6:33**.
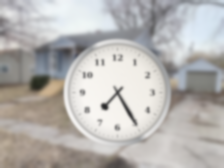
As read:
**7:25**
